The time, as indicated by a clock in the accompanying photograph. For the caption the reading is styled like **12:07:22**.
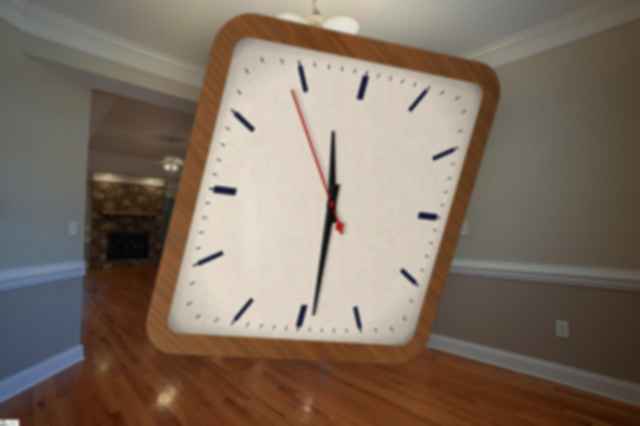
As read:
**11:28:54**
